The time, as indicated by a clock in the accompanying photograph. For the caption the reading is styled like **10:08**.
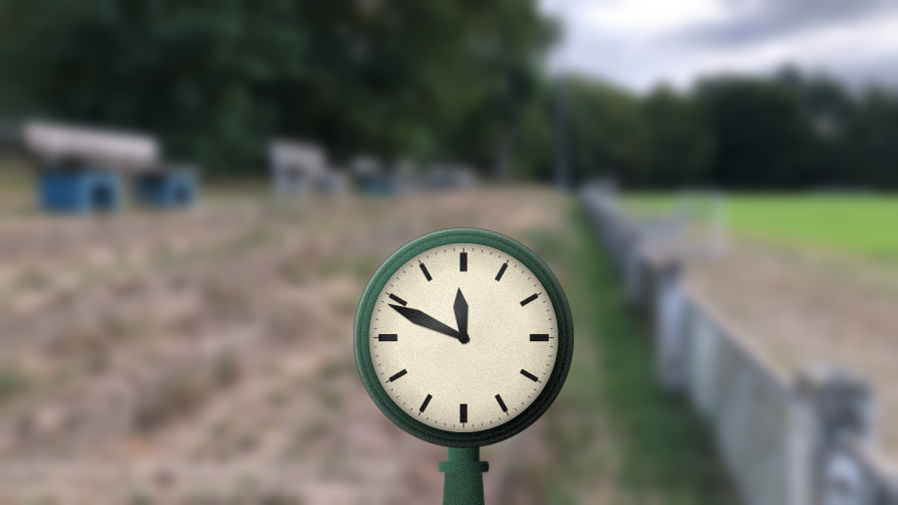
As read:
**11:49**
